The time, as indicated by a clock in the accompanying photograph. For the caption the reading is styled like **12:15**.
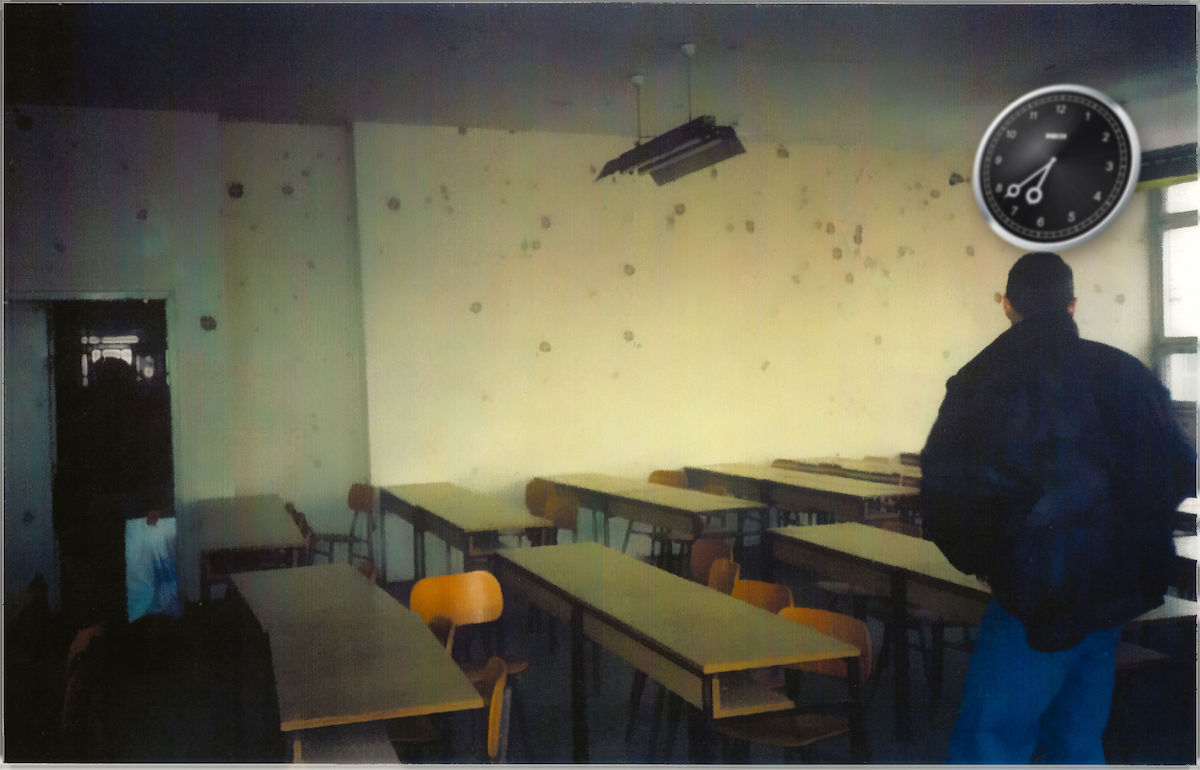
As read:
**6:38**
